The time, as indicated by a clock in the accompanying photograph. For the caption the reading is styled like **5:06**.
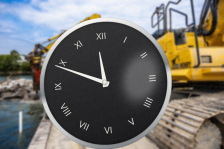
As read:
**11:49**
